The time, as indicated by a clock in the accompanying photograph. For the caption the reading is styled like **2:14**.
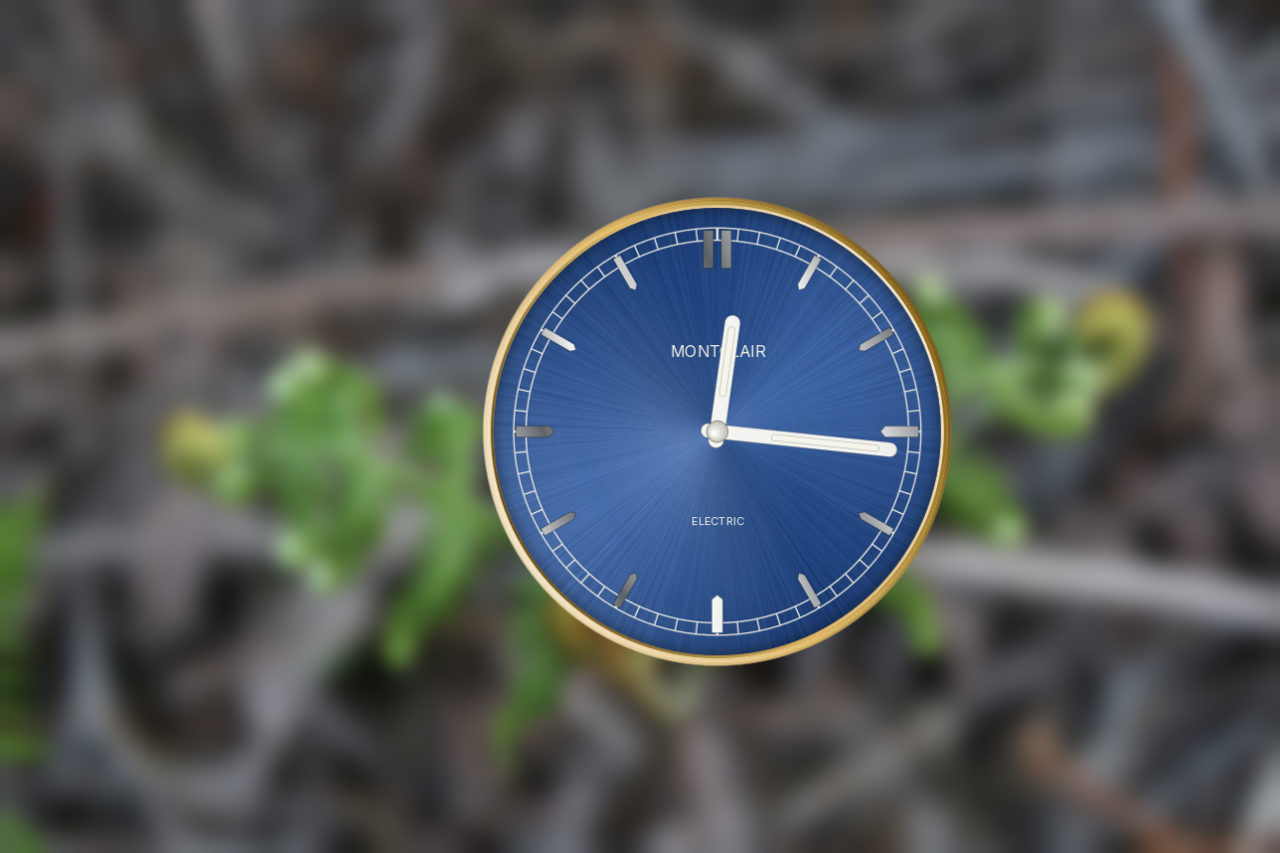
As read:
**12:16**
